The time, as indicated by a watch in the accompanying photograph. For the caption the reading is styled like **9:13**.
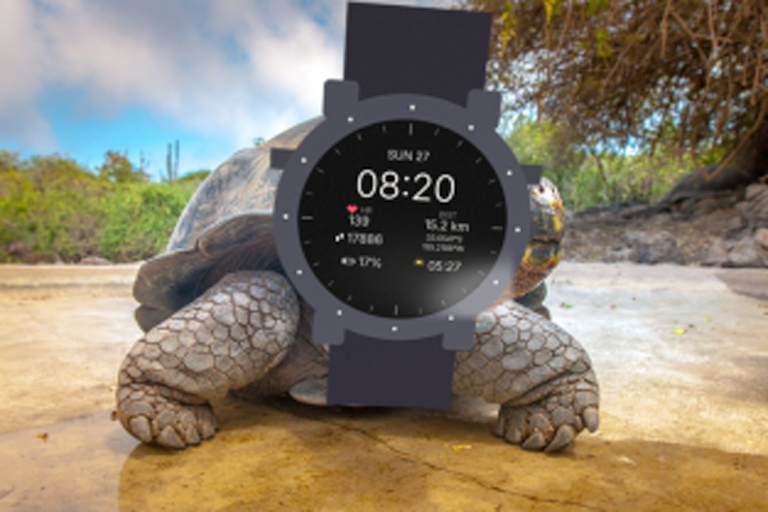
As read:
**8:20**
